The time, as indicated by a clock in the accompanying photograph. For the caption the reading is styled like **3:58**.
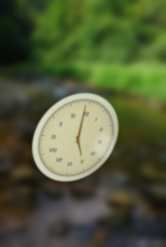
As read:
**4:59**
